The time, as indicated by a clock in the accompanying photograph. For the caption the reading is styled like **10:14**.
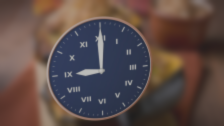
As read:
**9:00**
